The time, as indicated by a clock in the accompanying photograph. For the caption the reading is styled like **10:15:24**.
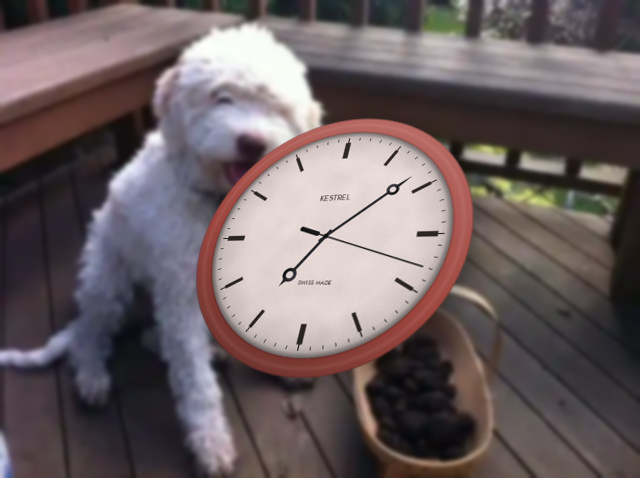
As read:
**7:08:18**
